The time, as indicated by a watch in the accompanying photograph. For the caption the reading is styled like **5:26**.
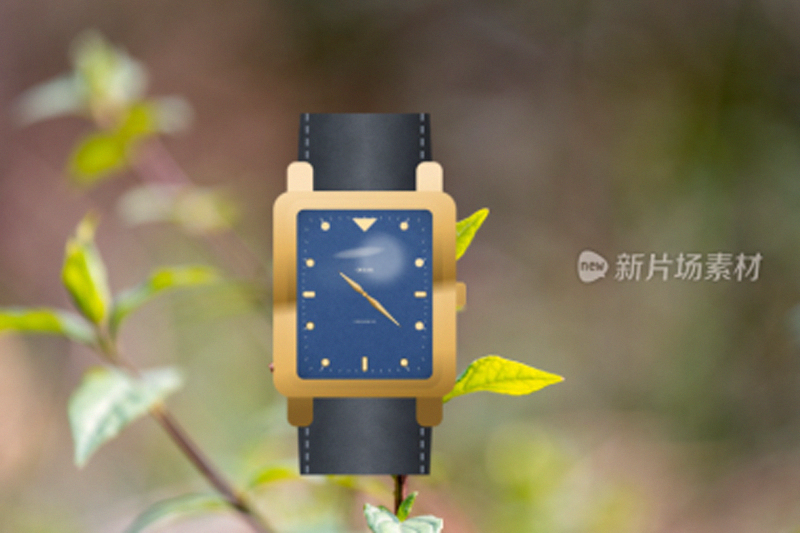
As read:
**10:22**
